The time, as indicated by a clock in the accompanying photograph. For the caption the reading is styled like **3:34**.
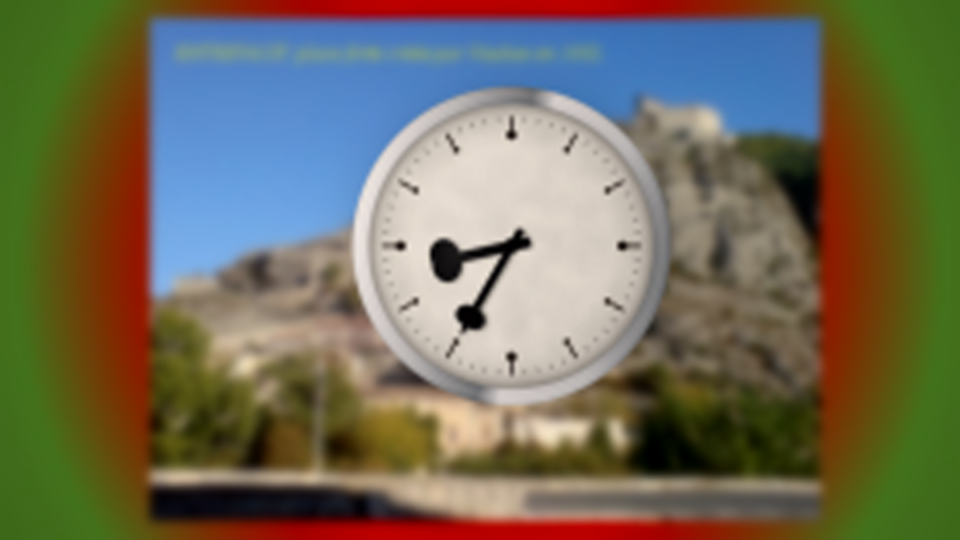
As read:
**8:35**
